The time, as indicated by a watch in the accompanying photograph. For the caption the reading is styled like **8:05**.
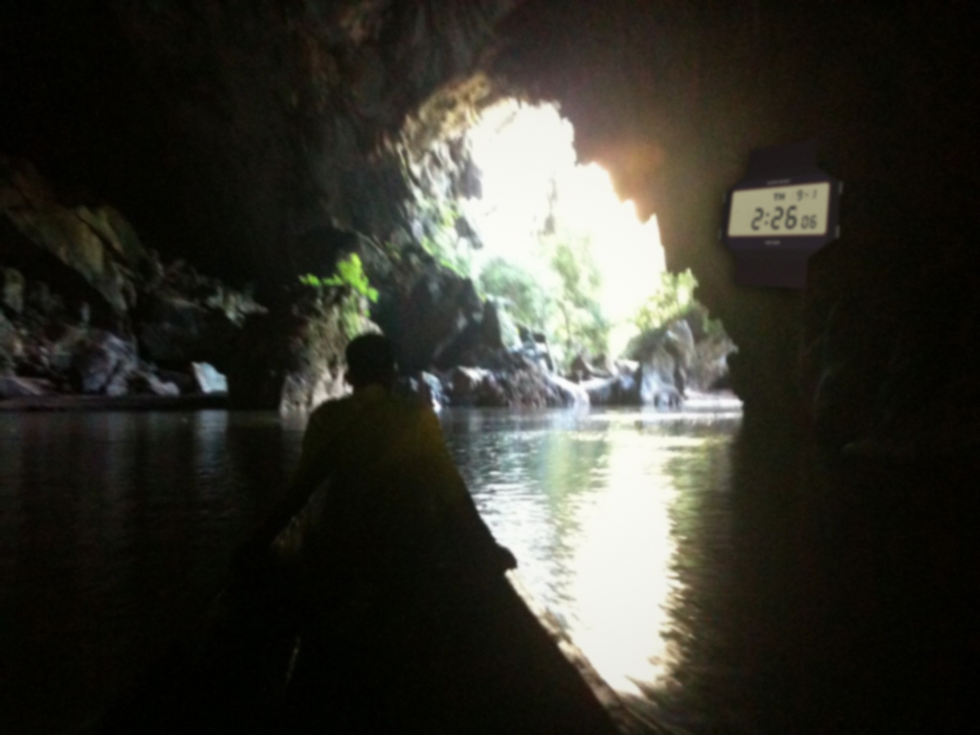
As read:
**2:26**
